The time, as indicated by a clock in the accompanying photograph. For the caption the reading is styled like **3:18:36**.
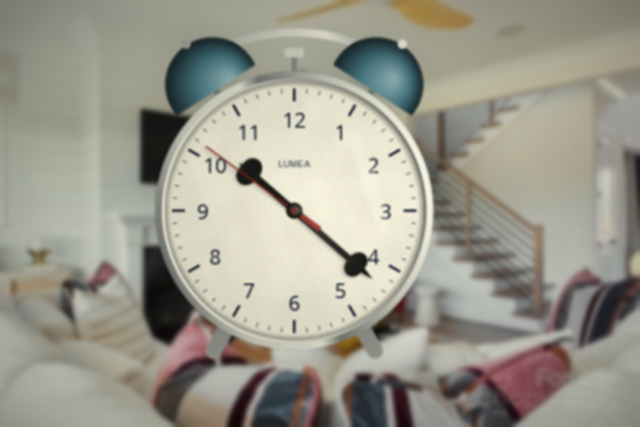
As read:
**10:21:51**
